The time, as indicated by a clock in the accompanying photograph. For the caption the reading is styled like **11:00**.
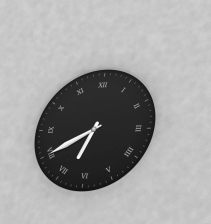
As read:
**6:40**
